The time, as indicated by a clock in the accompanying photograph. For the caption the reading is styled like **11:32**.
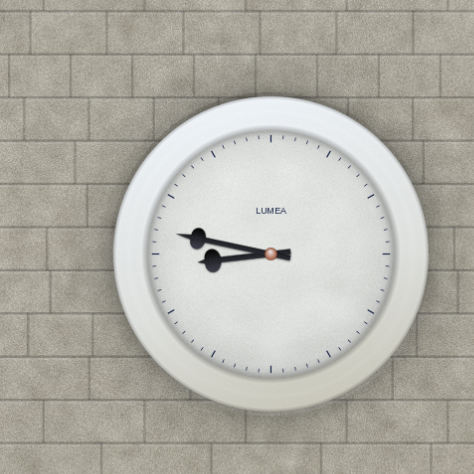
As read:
**8:47**
